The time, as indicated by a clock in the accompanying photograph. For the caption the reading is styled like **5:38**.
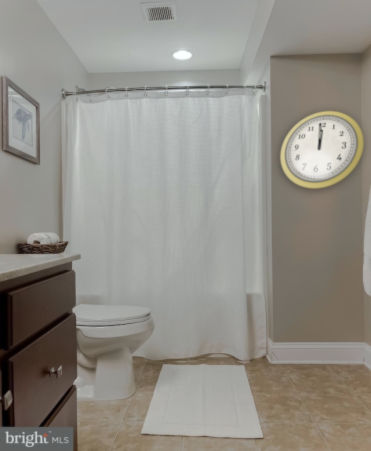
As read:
**11:59**
